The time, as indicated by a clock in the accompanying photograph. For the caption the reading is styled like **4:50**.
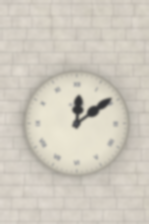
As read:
**12:09**
